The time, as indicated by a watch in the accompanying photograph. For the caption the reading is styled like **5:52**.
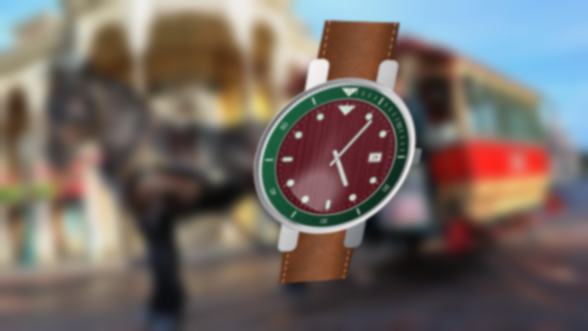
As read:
**5:06**
